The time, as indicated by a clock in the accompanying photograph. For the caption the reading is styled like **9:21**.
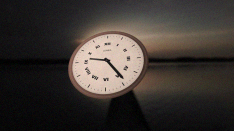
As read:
**9:24**
